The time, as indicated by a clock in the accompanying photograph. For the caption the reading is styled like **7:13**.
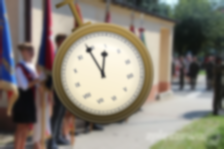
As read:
**12:59**
